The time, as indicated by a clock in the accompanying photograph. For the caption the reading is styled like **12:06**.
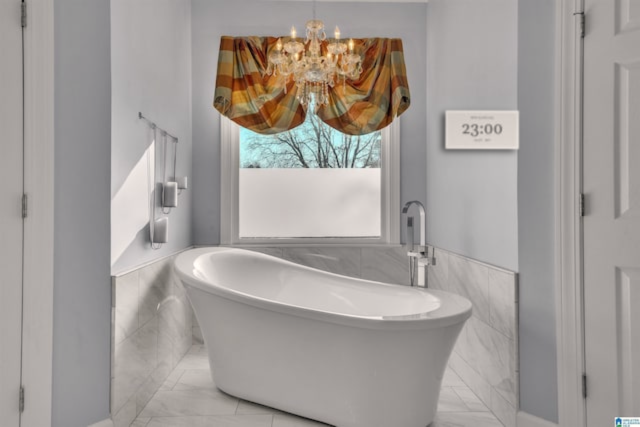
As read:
**23:00**
